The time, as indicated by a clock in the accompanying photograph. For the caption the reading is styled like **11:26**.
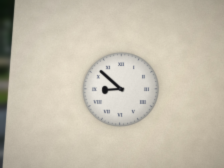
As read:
**8:52**
